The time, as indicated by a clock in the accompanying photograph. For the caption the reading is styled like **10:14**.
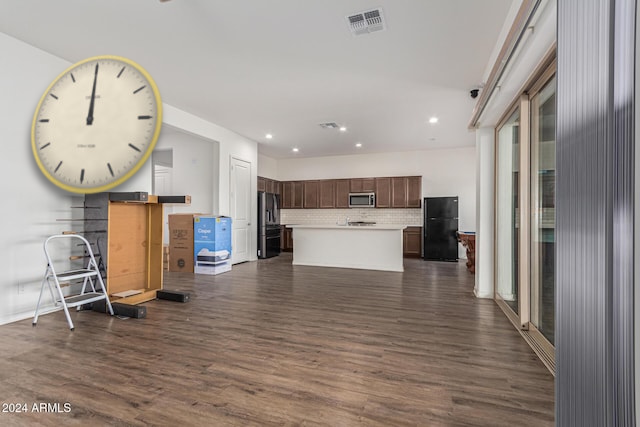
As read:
**12:00**
